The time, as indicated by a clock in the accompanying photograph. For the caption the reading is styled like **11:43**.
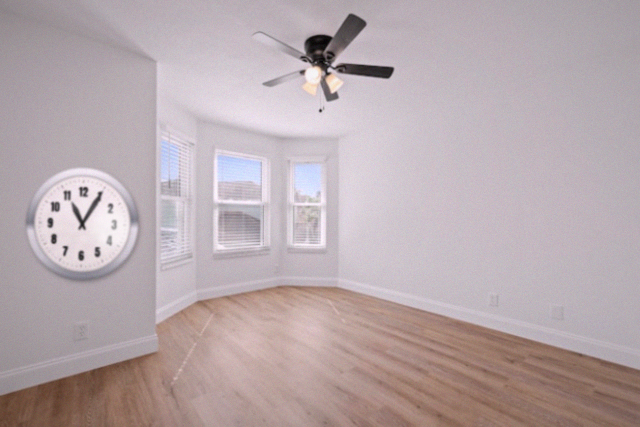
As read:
**11:05**
